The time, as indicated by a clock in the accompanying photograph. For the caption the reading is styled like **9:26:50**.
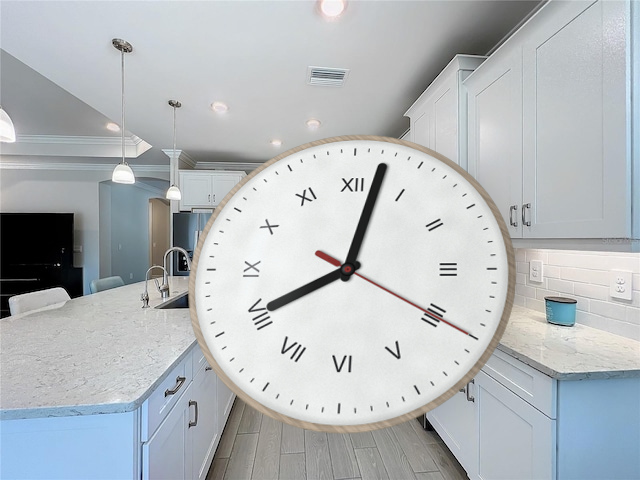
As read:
**8:02:20**
